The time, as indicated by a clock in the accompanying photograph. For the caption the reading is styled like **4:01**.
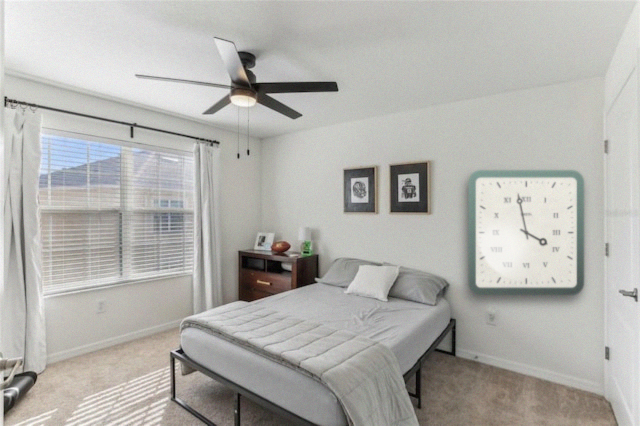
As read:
**3:58**
